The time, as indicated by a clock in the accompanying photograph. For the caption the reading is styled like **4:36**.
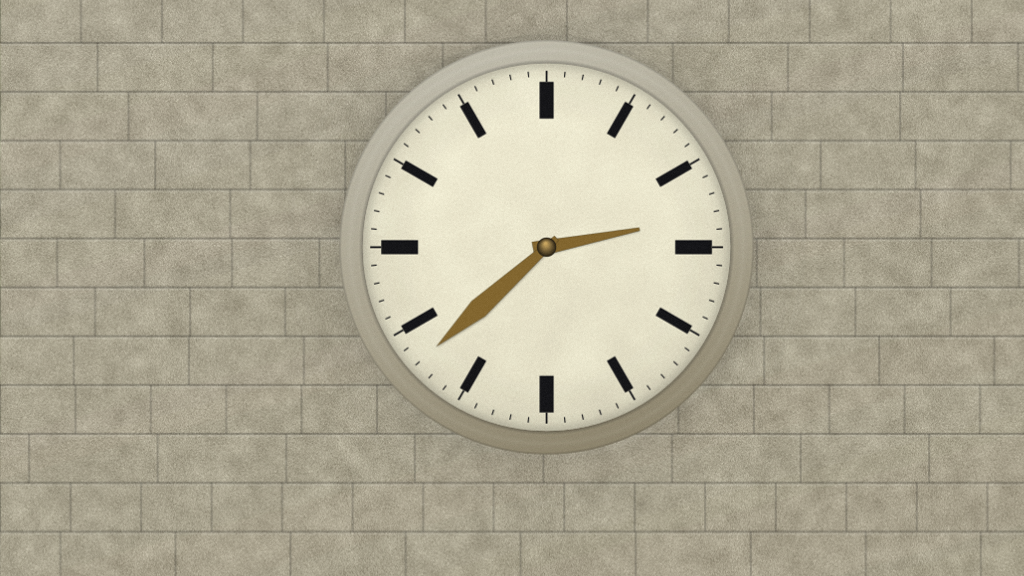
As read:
**2:38**
